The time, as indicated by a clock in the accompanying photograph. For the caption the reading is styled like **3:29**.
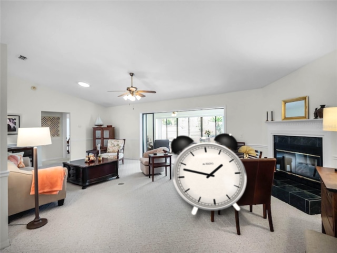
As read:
**1:48**
